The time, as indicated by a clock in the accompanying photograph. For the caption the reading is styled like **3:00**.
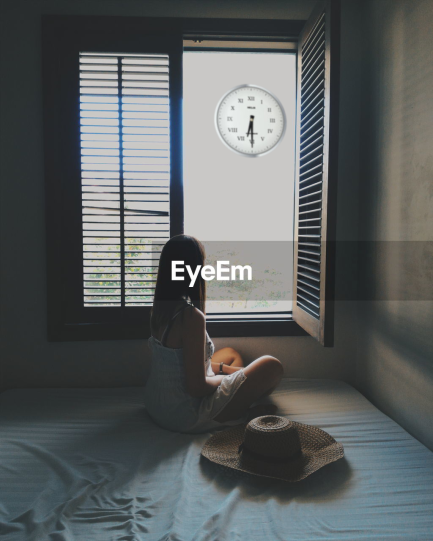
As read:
**6:30**
